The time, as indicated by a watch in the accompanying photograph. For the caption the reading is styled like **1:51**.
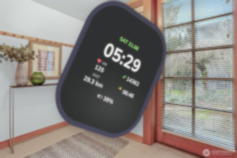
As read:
**5:29**
